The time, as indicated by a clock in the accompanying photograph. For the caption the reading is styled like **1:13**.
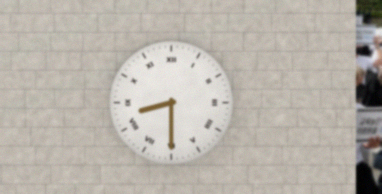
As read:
**8:30**
